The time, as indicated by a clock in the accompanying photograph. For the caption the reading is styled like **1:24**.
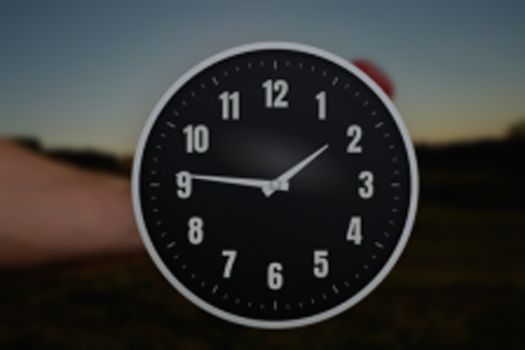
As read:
**1:46**
